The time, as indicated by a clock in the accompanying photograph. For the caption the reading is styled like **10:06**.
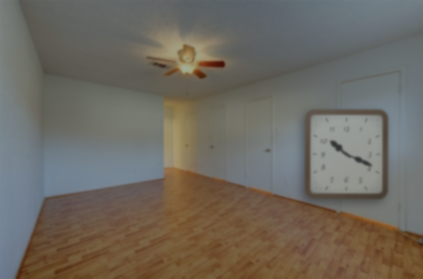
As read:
**10:19**
